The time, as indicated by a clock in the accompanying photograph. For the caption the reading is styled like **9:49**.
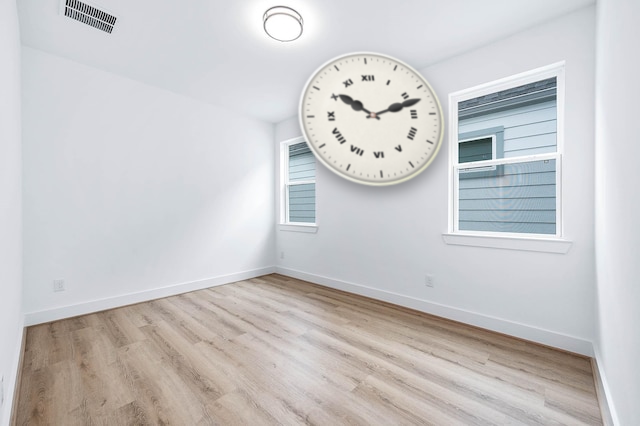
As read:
**10:12**
